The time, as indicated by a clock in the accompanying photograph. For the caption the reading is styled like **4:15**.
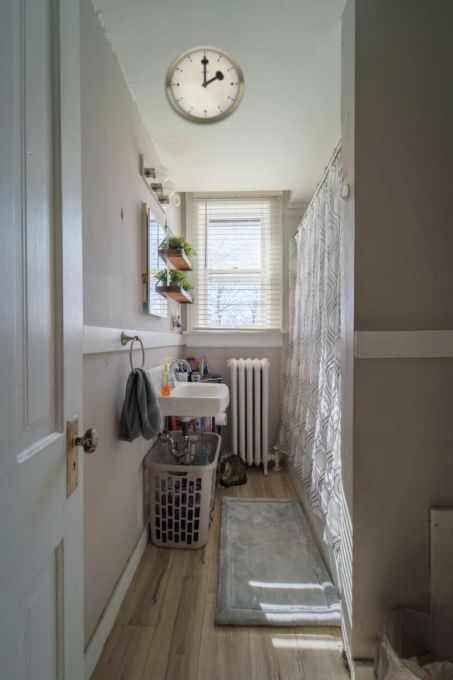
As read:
**2:00**
